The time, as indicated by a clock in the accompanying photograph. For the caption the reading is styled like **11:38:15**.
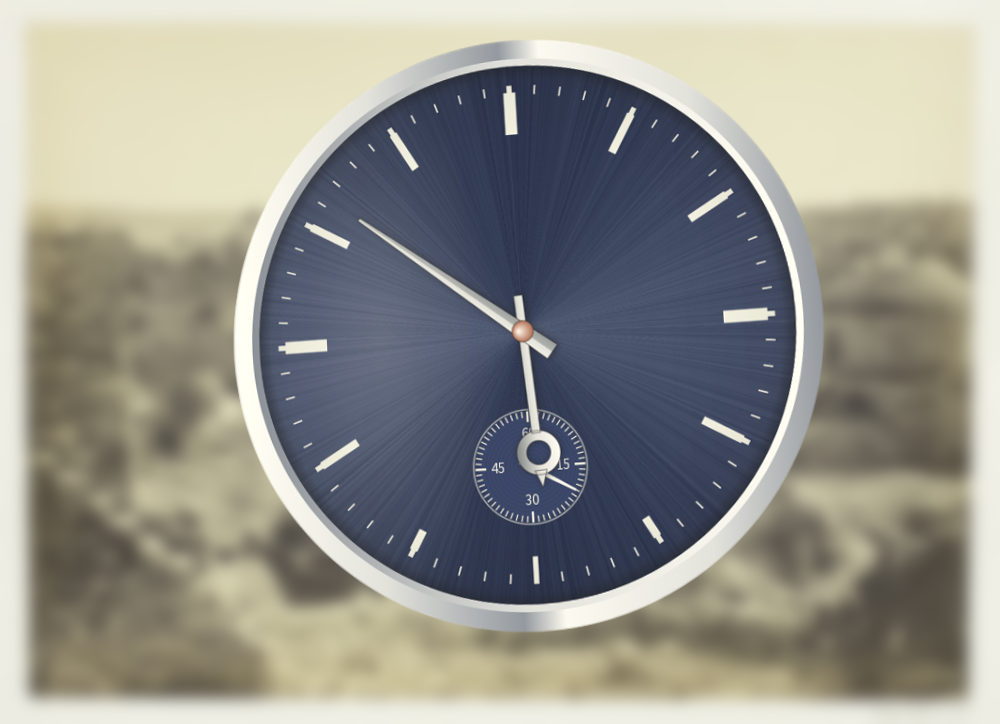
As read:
**5:51:20**
